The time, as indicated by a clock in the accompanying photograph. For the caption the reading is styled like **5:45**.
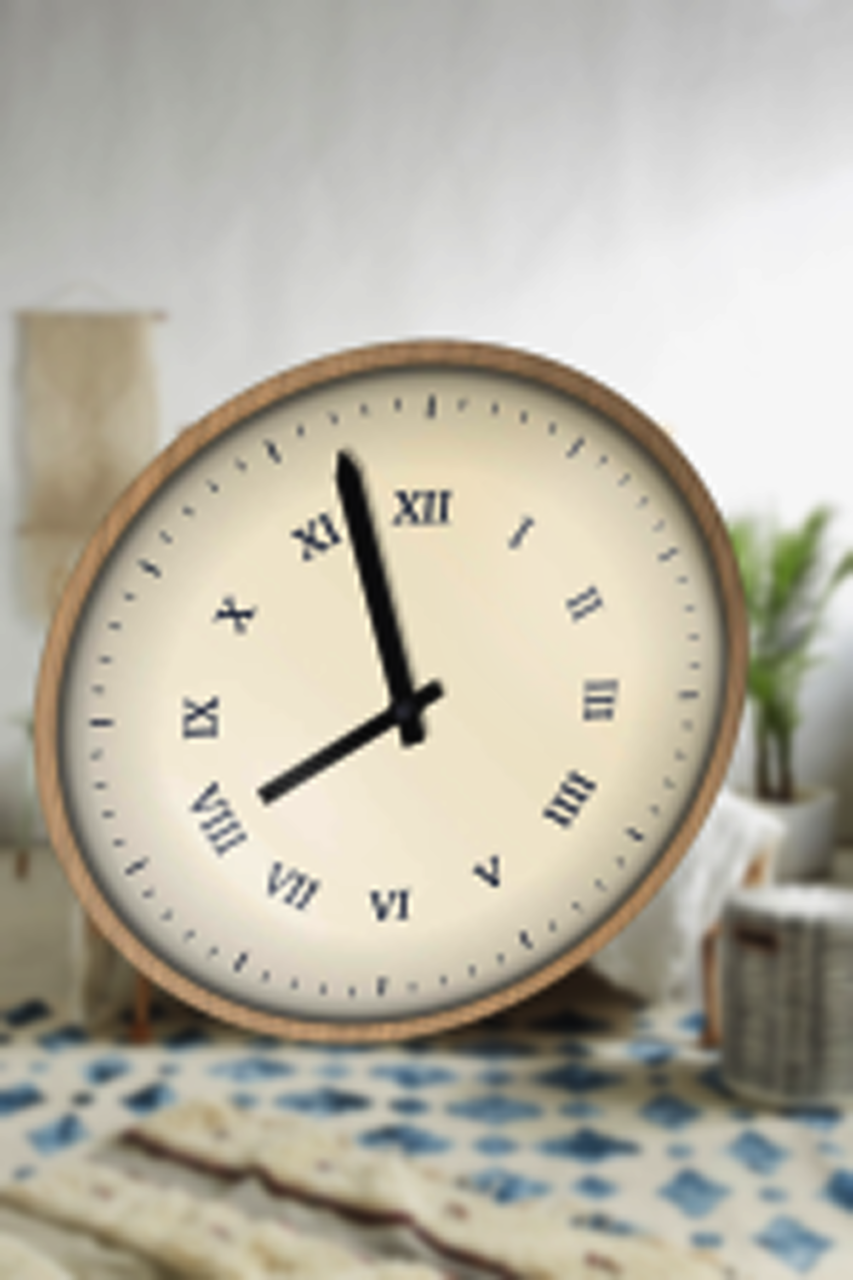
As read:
**7:57**
